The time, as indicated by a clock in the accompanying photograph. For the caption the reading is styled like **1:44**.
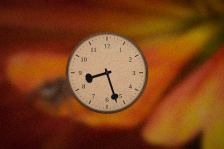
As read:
**8:27**
